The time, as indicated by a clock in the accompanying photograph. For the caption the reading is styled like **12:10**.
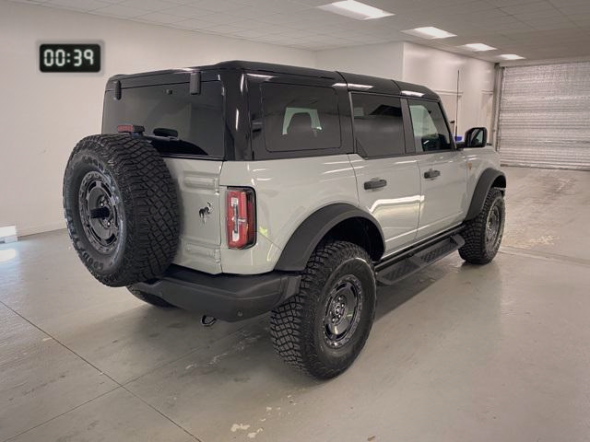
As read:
**0:39**
